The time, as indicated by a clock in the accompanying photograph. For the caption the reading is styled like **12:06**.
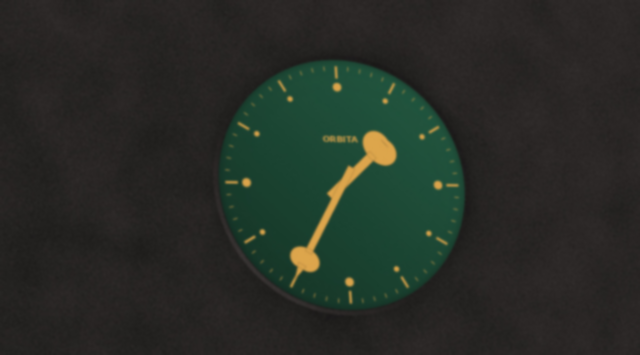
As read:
**1:35**
